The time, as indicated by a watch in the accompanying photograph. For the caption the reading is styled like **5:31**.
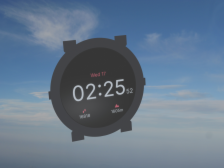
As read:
**2:25**
